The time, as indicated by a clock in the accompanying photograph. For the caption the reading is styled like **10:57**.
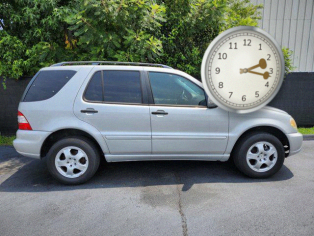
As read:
**2:17**
